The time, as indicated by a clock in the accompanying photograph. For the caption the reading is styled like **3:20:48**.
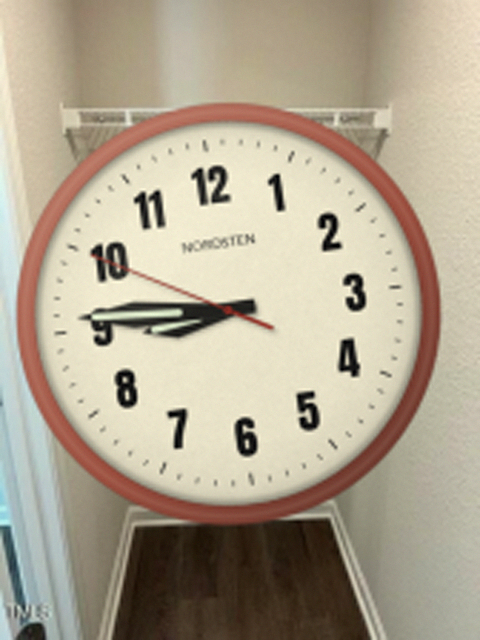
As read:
**8:45:50**
